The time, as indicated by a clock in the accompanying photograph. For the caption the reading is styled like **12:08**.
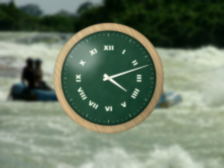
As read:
**4:12**
